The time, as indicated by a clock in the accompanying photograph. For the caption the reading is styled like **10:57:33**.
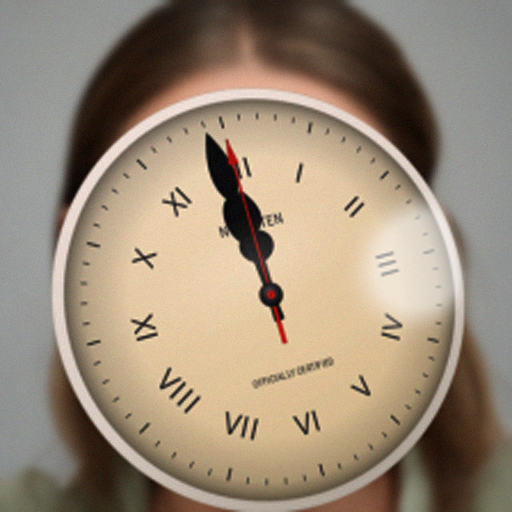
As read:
**11:59:00**
